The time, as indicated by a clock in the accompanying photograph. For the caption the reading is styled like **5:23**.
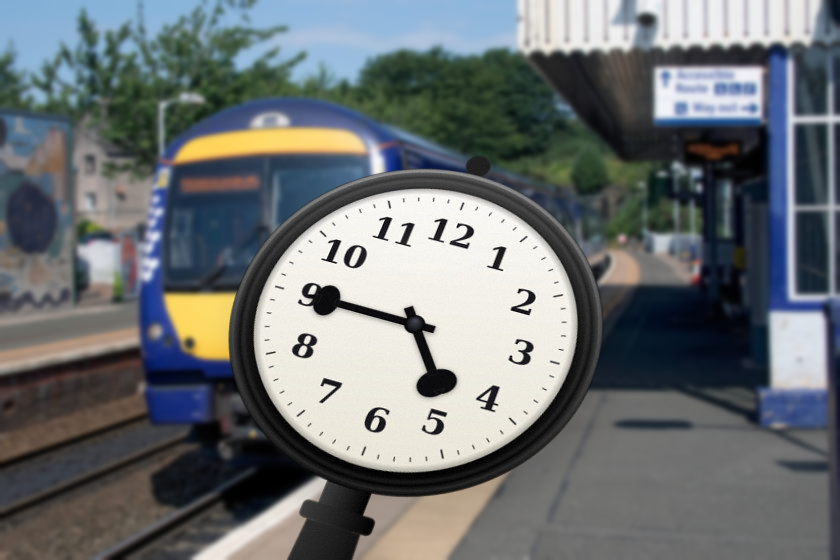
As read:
**4:45**
